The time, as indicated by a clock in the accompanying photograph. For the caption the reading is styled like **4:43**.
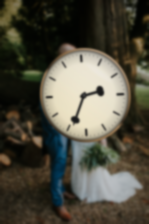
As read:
**2:34**
